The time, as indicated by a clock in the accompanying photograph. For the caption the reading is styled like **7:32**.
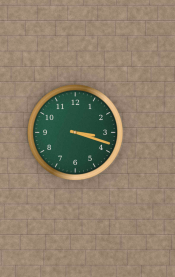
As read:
**3:18**
